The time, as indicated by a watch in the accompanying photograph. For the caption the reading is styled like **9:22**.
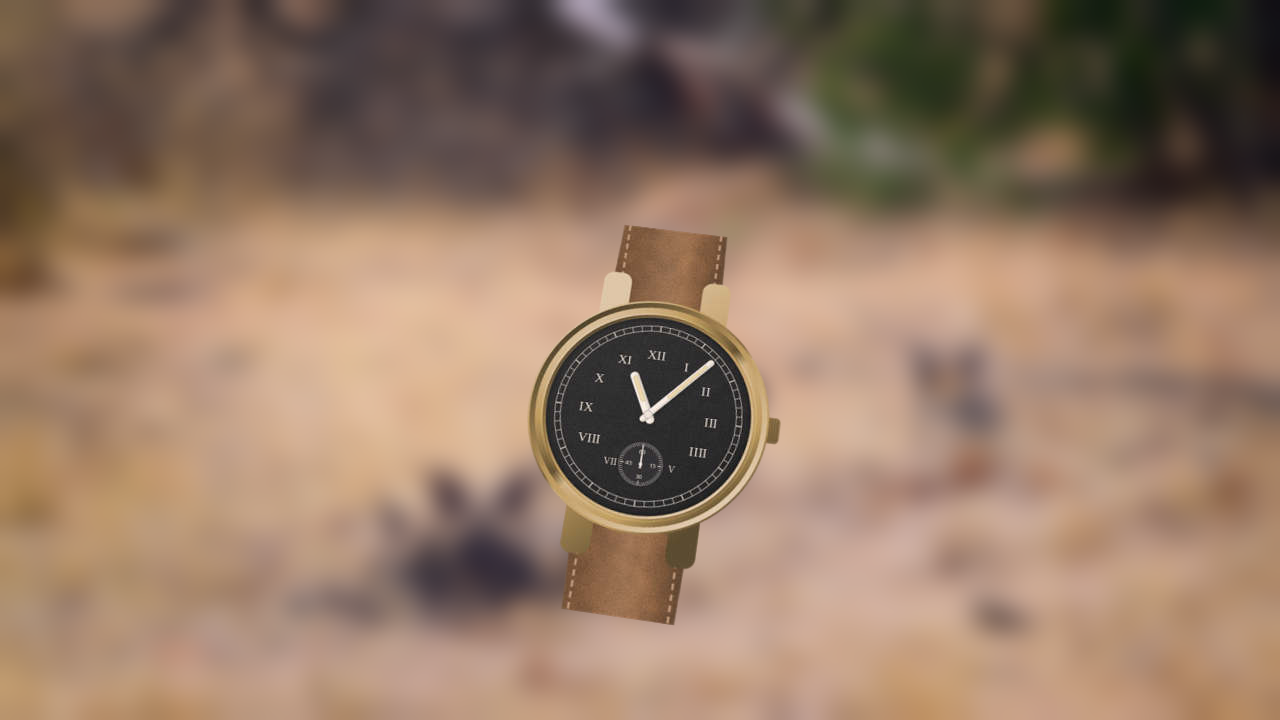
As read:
**11:07**
